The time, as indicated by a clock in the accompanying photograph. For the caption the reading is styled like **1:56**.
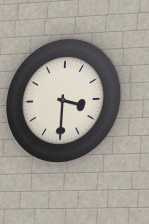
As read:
**3:30**
